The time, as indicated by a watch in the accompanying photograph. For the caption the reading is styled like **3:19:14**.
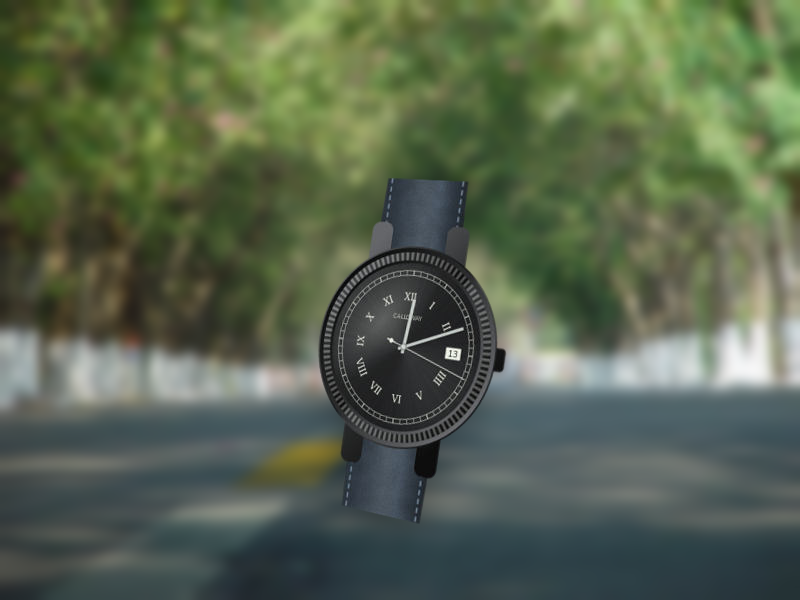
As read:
**12:11:18**
